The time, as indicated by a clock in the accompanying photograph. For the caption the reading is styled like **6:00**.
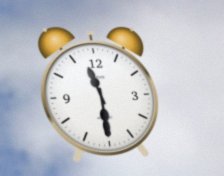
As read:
**11:30**
